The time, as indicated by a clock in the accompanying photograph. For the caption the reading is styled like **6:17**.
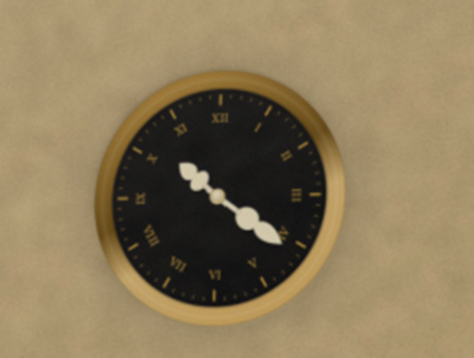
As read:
**10:21**
